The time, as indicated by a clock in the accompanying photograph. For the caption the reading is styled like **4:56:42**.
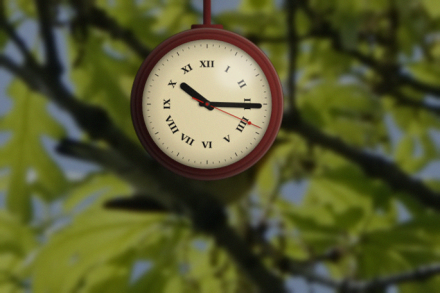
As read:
**10:15:19**
